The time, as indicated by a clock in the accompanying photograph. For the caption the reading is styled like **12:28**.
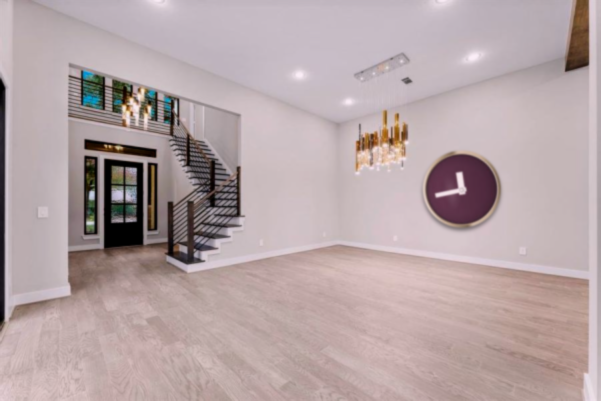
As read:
**11:43**
